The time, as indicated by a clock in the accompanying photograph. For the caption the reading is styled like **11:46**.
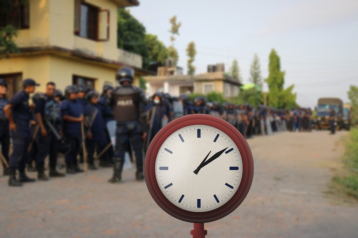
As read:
**1:09**
